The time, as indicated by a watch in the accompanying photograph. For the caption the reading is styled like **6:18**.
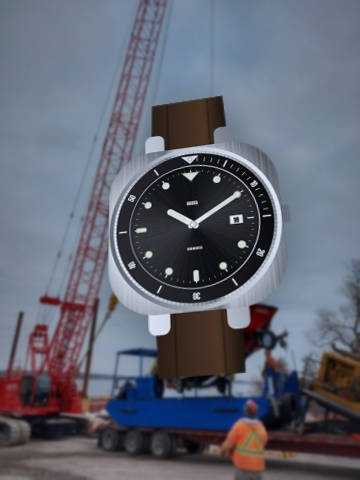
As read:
**10:10**
